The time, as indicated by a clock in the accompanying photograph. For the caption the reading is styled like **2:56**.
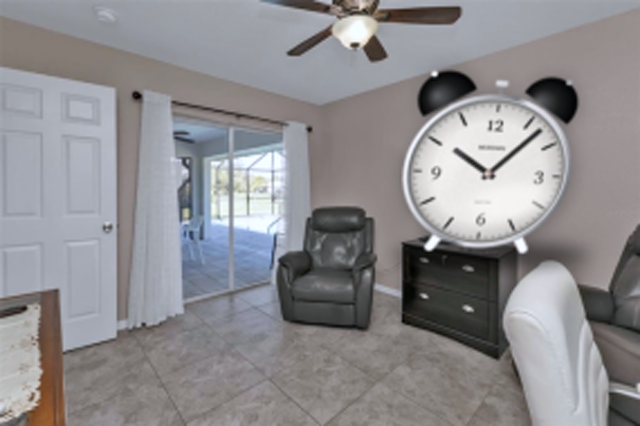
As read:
**10:07**
